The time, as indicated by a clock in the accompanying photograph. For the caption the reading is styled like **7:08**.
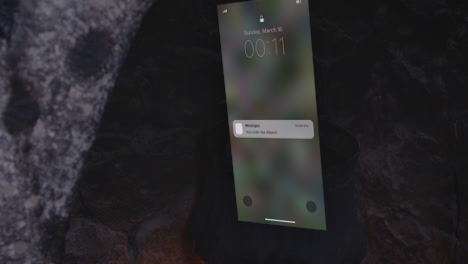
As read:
**0:11**
